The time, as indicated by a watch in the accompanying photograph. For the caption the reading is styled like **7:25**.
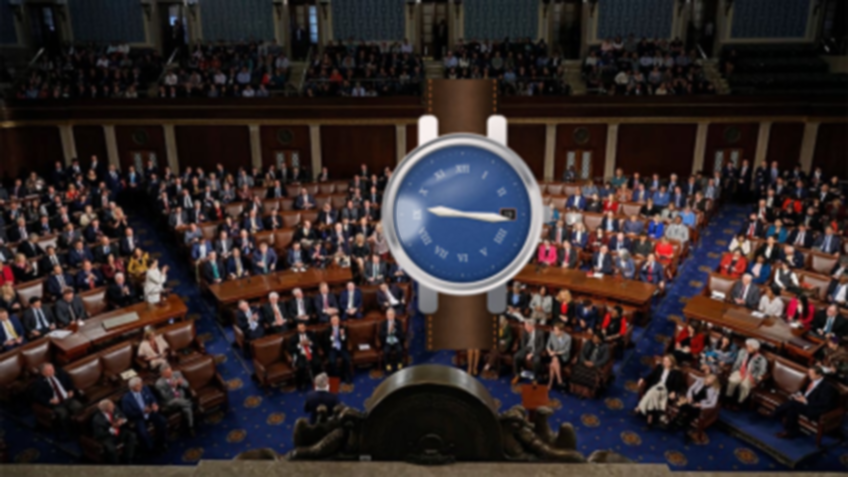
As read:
**9:16**
